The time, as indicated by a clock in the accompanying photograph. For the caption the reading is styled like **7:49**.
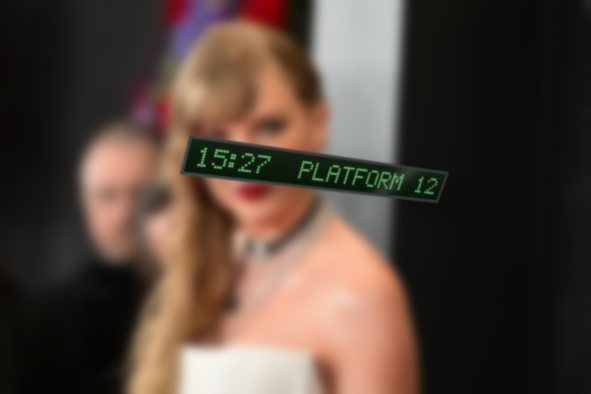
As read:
**15:27**
